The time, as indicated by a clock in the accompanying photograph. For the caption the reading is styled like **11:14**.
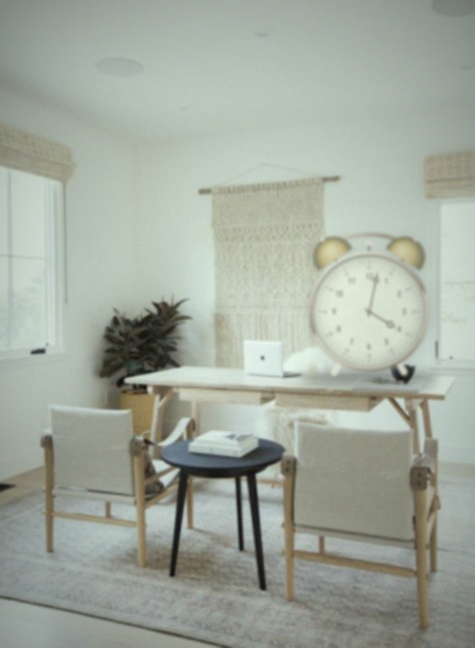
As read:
**4:02**
